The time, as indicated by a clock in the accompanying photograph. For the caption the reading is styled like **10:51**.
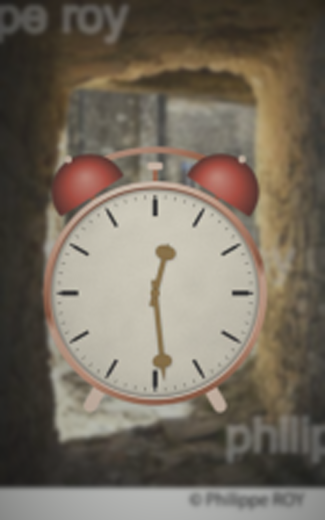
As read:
**12:29**
